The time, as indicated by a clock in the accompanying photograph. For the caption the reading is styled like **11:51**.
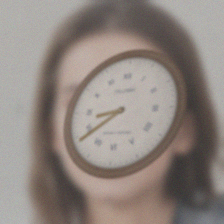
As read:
**8:39**
